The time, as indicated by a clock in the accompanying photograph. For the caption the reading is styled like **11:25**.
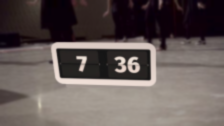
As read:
**7:36**
